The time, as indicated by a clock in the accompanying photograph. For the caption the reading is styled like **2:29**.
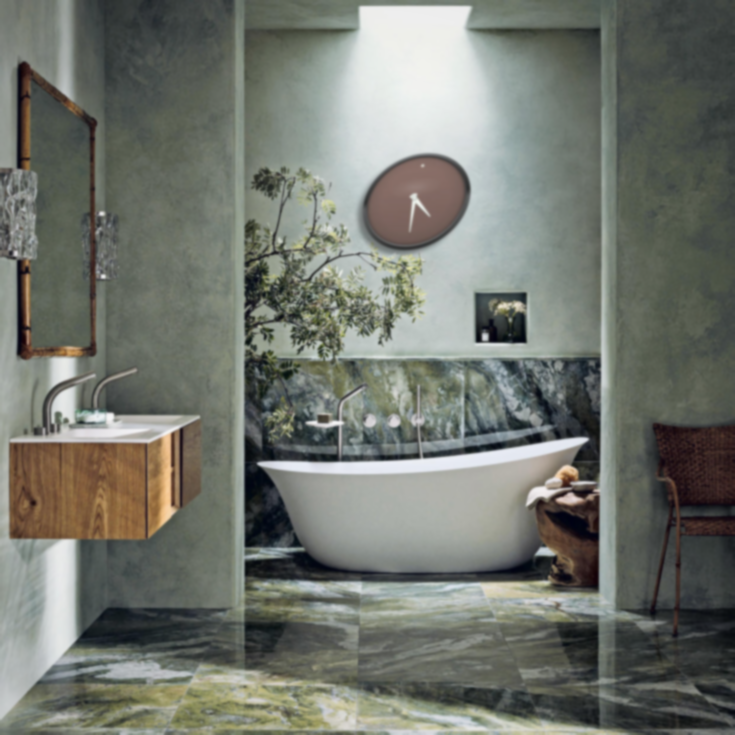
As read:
**4:29**
